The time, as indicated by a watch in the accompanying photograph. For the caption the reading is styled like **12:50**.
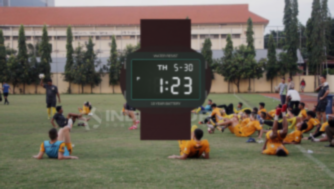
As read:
**1:23**
